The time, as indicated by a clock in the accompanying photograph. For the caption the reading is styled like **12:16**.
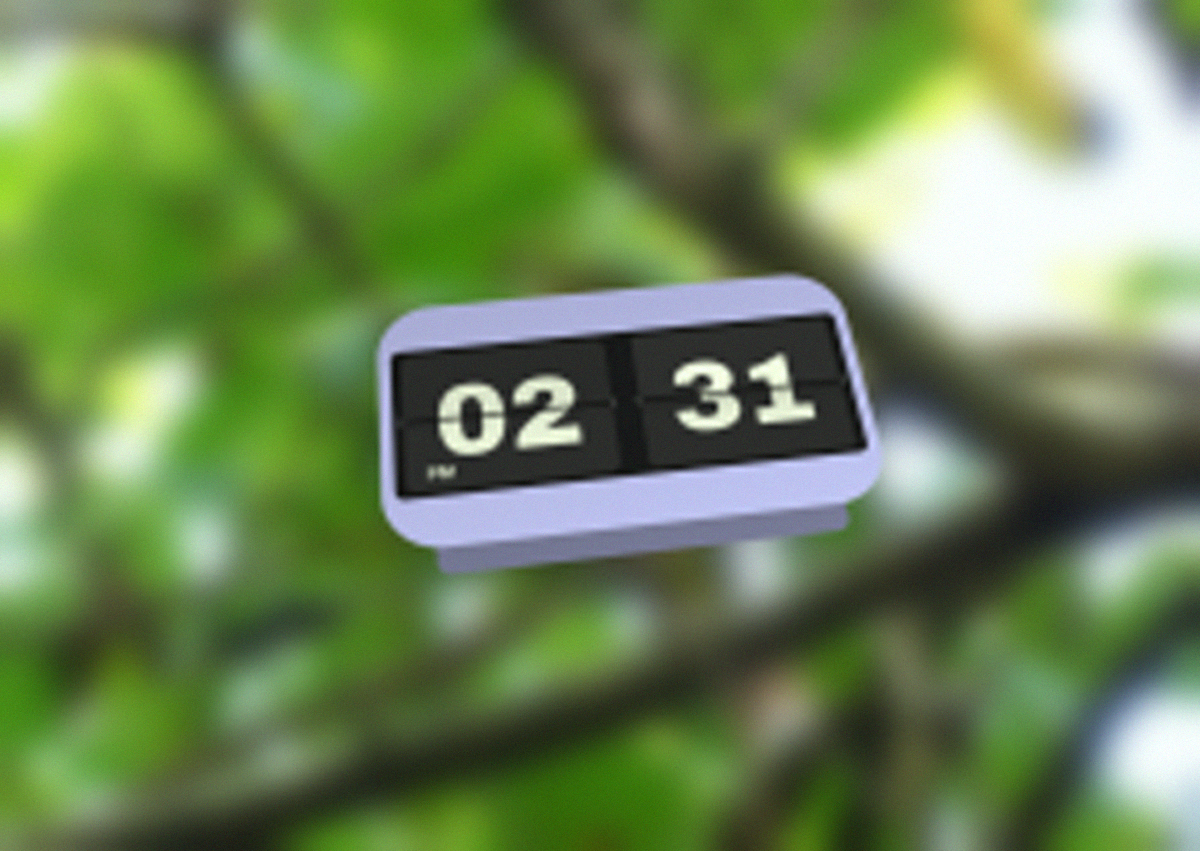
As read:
**2:31**
